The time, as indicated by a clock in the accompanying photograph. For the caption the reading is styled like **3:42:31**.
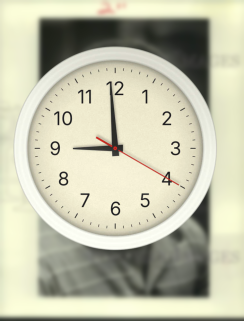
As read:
**8:59:20**
